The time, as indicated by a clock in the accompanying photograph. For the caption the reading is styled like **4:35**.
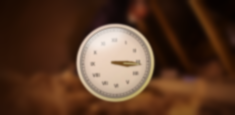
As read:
**3:16**
